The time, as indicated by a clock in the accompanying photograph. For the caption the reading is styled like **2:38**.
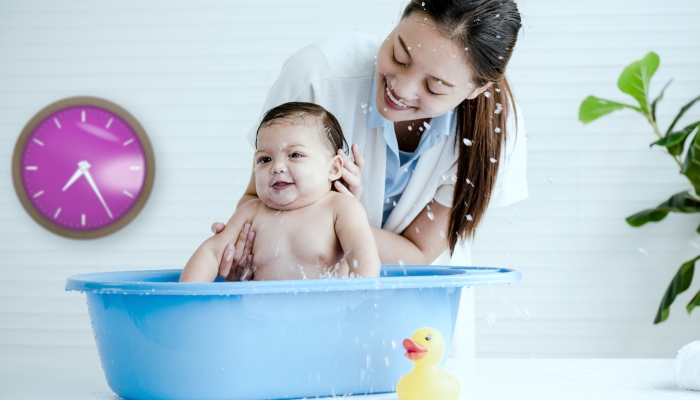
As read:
**7:25**
